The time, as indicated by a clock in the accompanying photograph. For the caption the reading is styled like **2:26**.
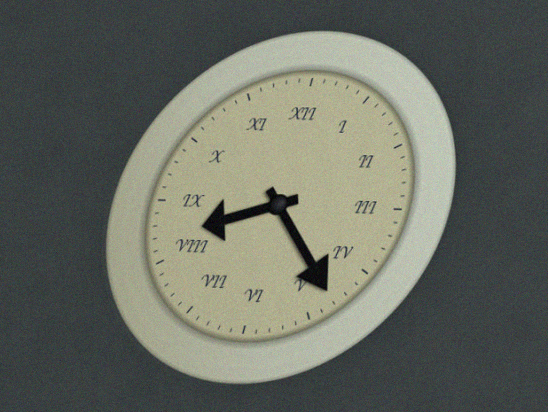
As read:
**8:23**
